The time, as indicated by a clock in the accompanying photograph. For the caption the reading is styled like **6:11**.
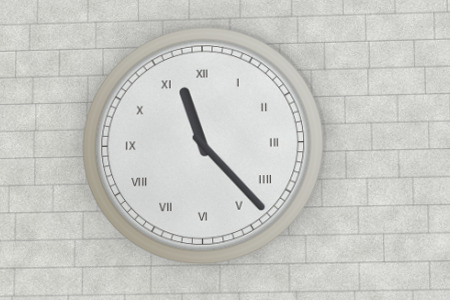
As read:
**11:23**
